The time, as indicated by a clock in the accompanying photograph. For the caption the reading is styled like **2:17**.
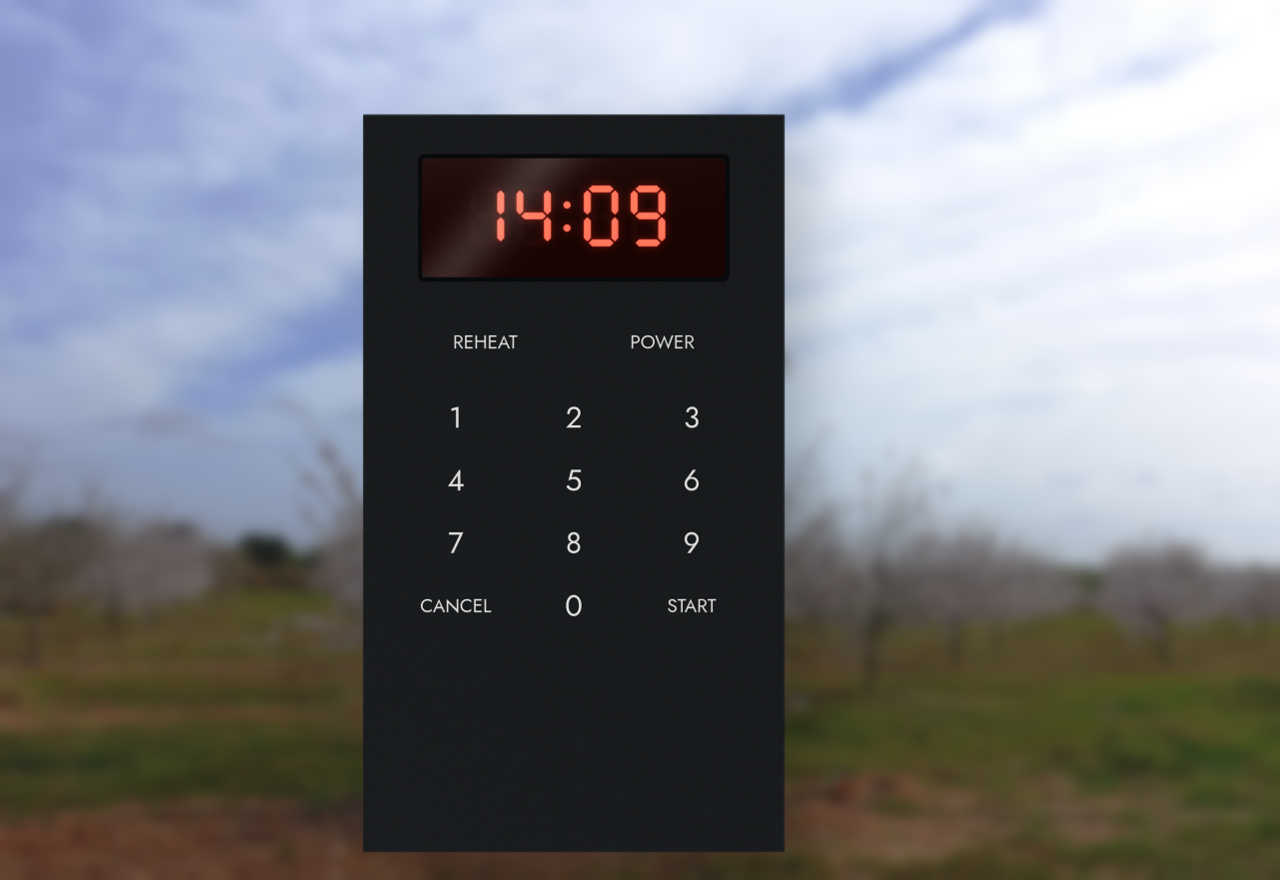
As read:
**14:09**
